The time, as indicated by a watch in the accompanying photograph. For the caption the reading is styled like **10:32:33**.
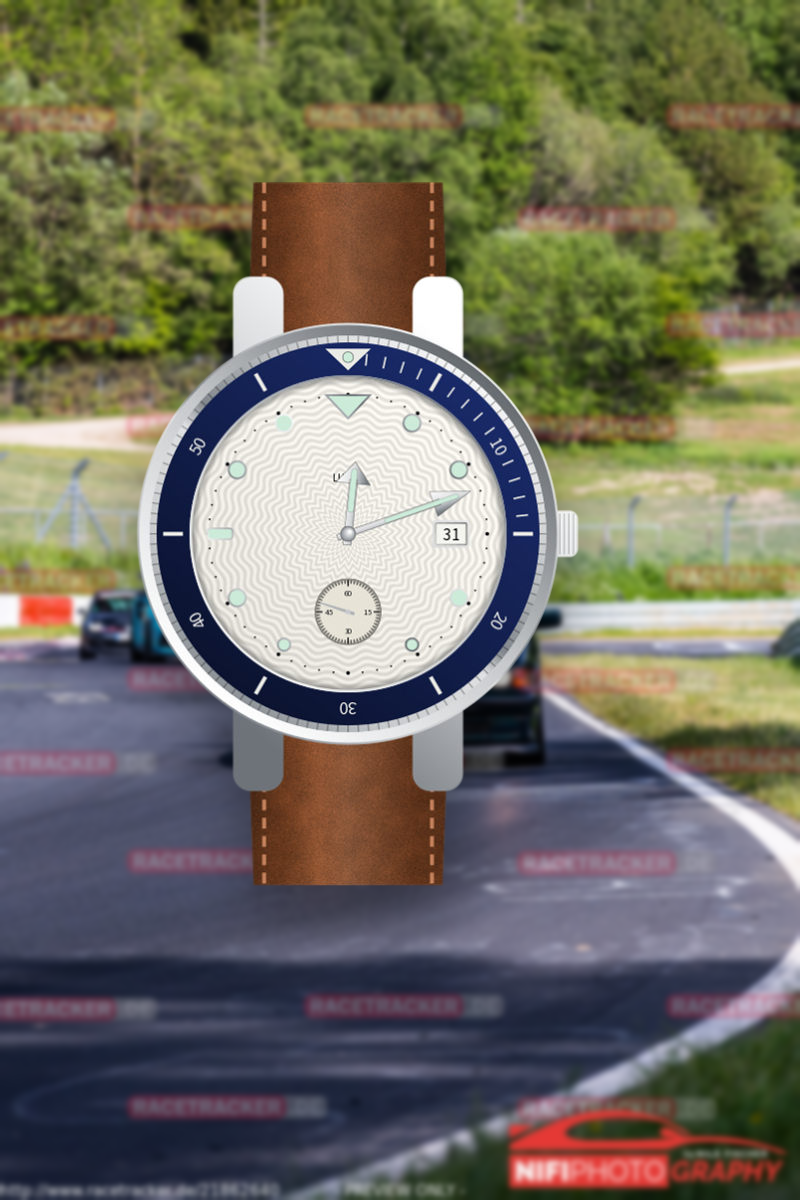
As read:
**12:11:48**
